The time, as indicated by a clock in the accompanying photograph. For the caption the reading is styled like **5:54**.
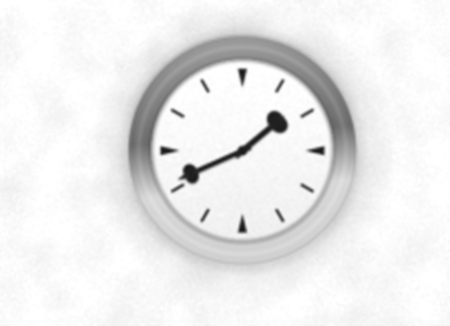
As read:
**1:41**
